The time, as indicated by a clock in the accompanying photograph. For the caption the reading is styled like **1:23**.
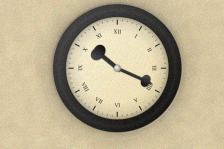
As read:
**10:19**
